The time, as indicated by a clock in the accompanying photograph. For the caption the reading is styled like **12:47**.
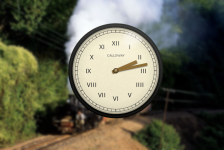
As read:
**2:13**
